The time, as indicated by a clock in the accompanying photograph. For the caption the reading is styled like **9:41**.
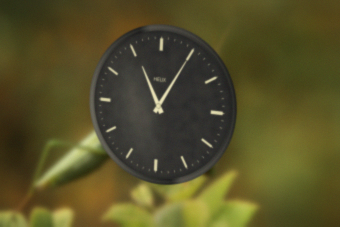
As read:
**11:05**
